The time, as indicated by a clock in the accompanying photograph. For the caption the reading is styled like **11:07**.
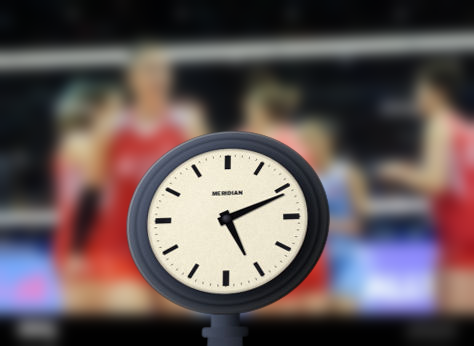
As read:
**5:11**
